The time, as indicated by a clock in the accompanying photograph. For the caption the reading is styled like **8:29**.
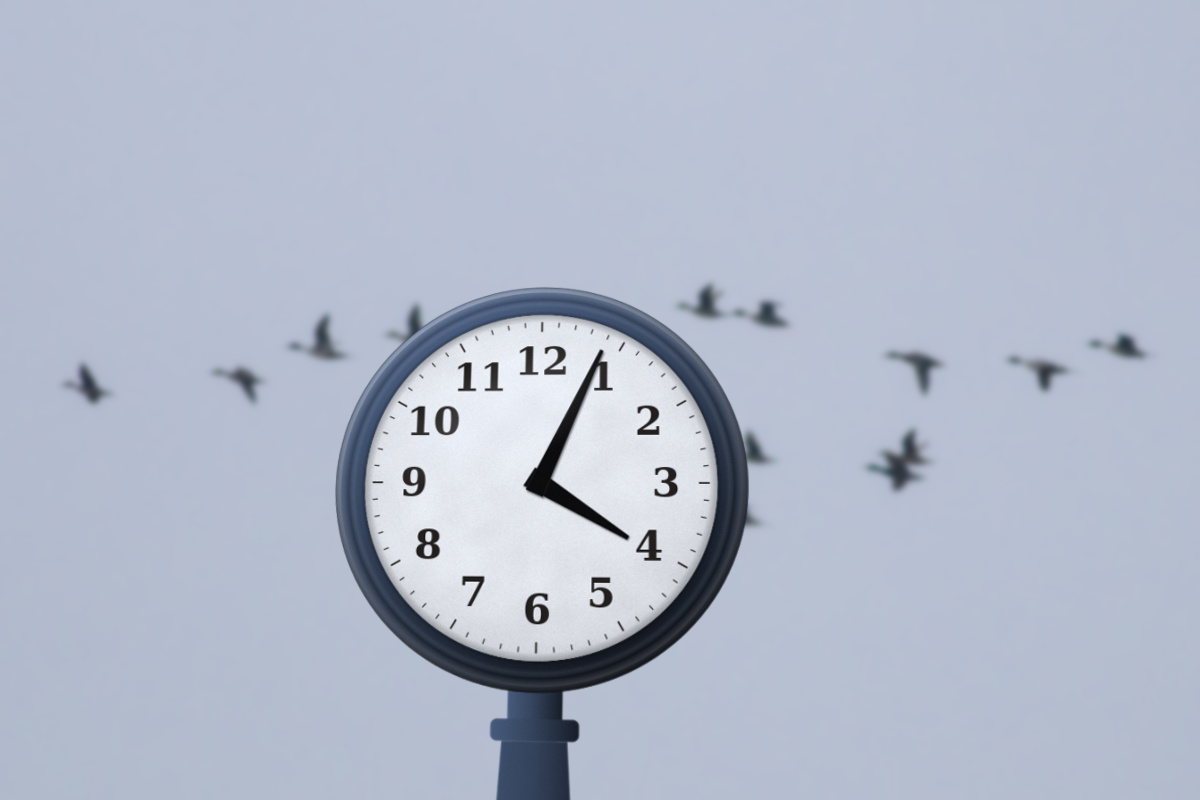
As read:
**4:04**
